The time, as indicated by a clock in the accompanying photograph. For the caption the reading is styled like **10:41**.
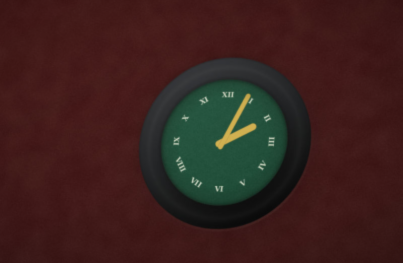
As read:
**2:04**
